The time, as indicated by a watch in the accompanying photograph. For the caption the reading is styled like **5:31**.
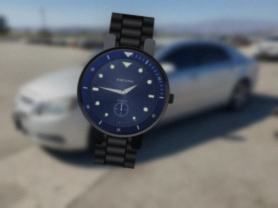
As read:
**1:46**
